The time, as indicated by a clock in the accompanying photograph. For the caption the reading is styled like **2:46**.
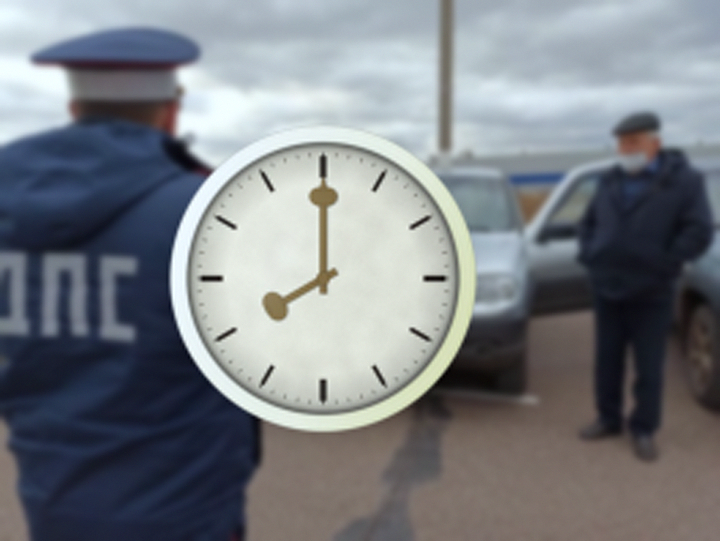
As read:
**8:00**
